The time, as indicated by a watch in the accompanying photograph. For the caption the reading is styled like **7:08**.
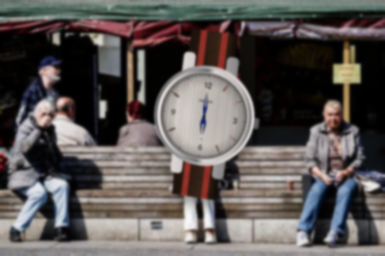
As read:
**6:00**
